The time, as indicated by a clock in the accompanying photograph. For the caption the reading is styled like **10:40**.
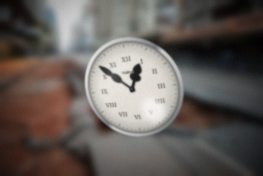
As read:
**12:52**
